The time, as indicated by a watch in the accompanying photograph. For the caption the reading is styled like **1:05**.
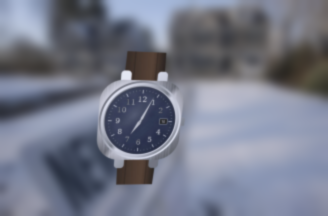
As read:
**7:04**
